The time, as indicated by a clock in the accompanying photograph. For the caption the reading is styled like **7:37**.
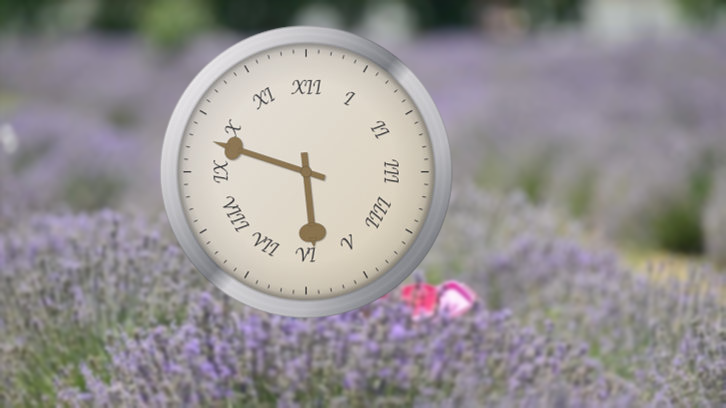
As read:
**5:48**
